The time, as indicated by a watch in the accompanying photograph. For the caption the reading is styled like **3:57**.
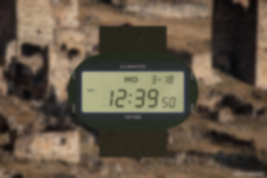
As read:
**12:39**
